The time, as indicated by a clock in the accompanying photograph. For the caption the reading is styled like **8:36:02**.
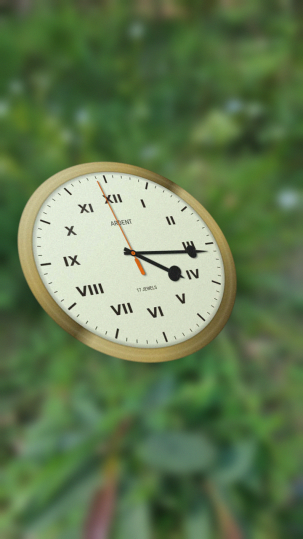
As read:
**4:15:59**
